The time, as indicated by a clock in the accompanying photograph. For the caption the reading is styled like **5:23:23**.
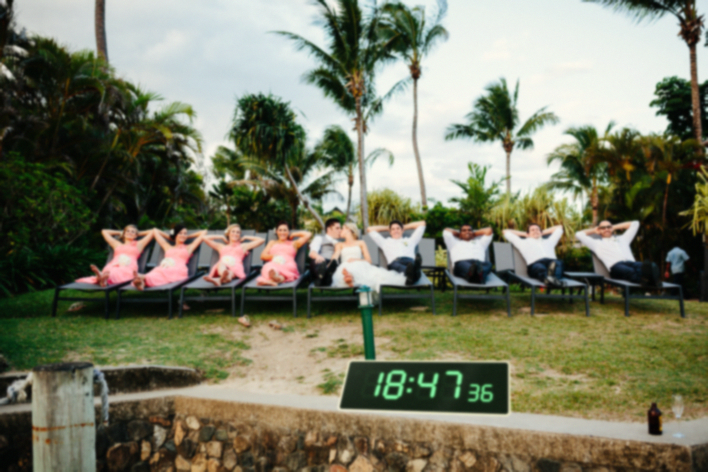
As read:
**18:47:36**
